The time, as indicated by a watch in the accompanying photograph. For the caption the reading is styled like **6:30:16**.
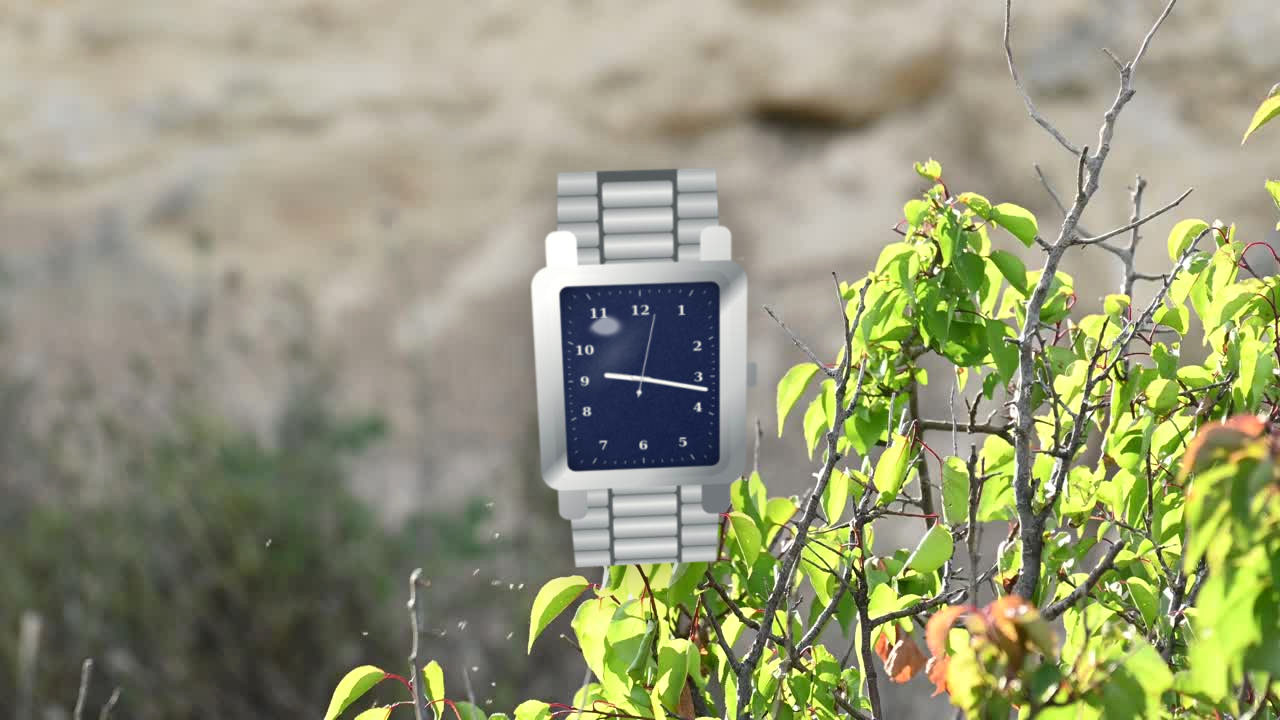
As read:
**9:17:02**
